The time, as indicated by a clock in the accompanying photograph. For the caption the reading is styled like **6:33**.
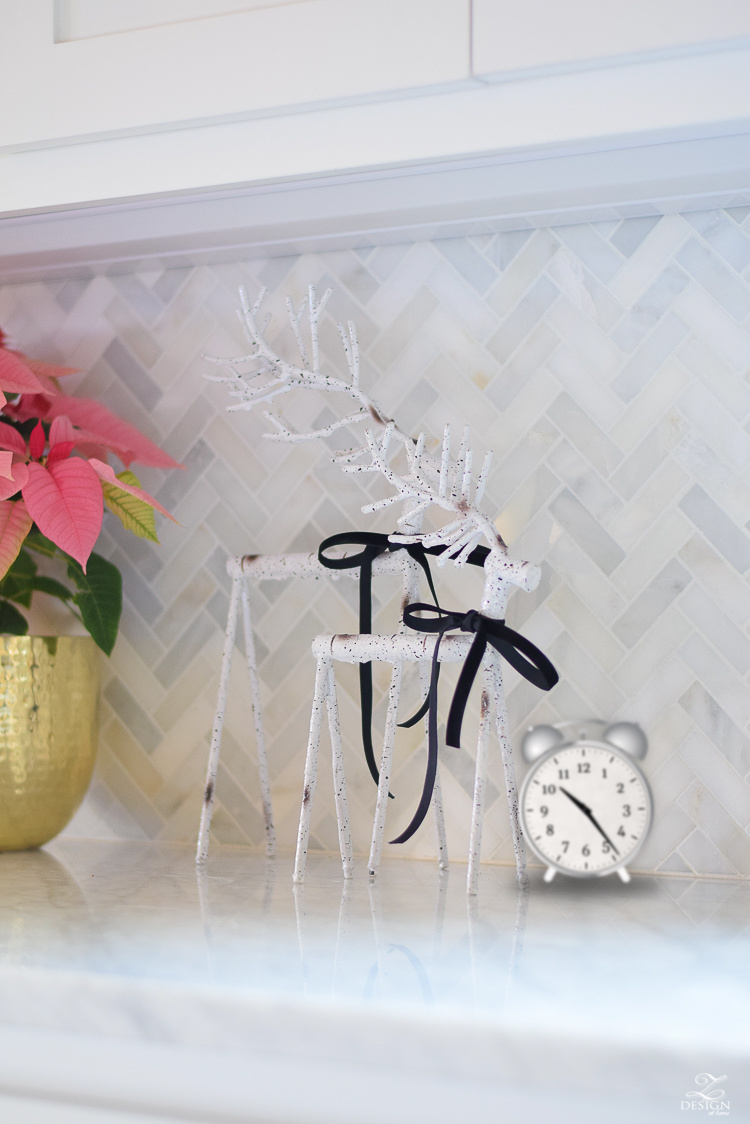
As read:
**10:24**
